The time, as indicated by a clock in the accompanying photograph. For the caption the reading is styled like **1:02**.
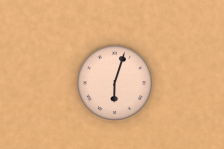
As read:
**6:03**
